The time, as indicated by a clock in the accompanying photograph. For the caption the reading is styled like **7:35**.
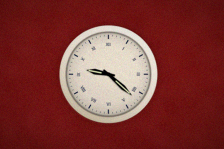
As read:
**9:22**
